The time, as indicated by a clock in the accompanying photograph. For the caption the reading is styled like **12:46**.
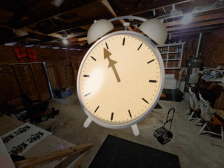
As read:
**10:54**
